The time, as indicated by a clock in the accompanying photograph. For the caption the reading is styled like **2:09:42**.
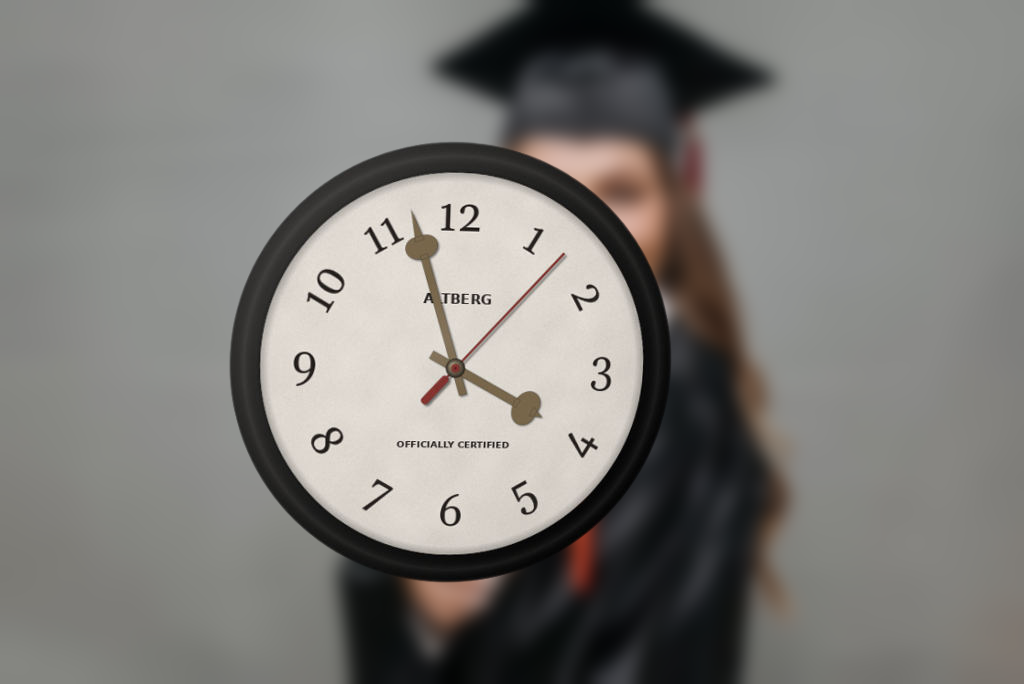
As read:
**3:57:07**
